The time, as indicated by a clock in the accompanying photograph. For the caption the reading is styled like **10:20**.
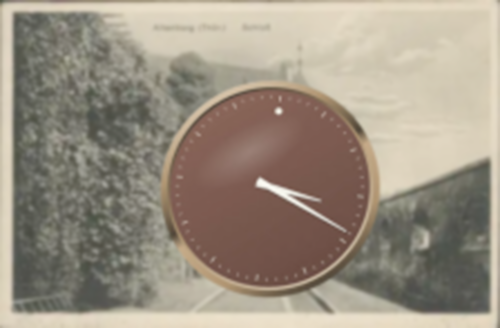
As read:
**3:19**
